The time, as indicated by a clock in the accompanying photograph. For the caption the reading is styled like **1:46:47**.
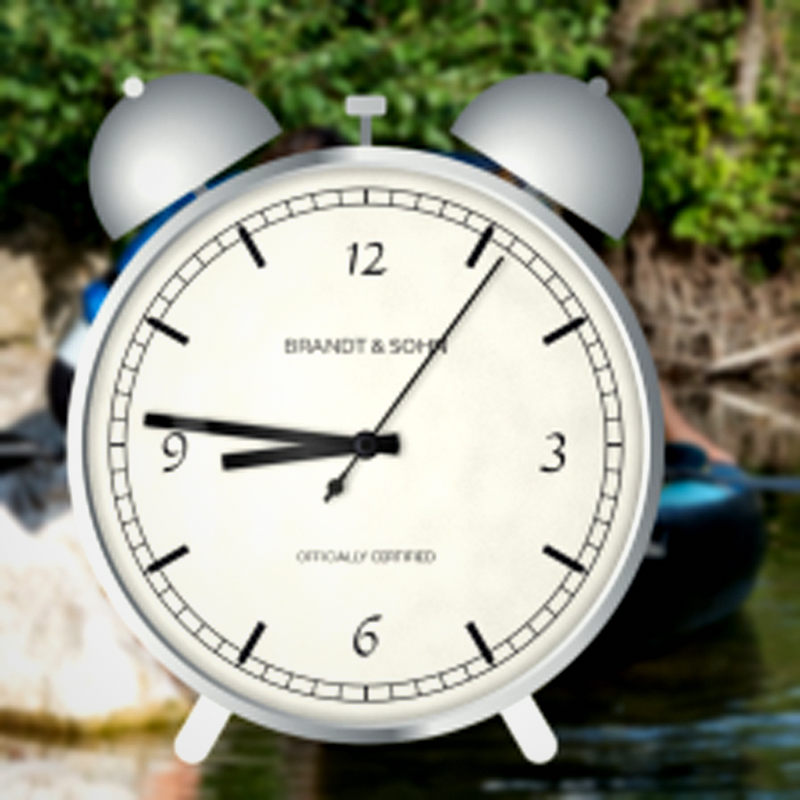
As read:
**8:46:06**
